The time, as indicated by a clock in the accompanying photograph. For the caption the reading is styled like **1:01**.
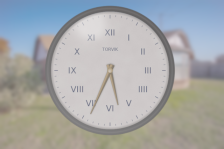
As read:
**5:34**
